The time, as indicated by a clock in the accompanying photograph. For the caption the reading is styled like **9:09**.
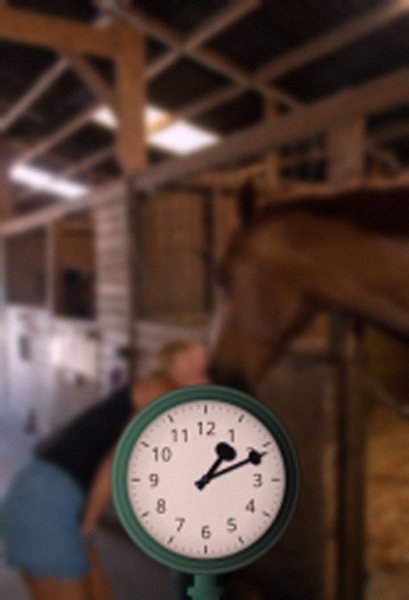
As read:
**1:11**
